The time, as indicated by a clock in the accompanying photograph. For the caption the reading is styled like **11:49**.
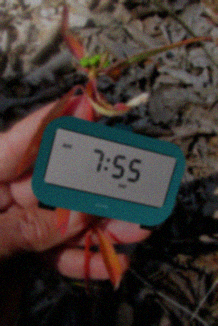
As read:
**7:55**
